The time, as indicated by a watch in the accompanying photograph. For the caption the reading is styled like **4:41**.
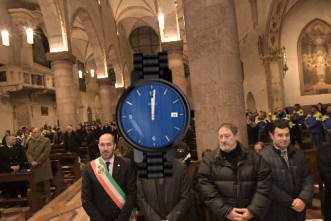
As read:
**12:01**
